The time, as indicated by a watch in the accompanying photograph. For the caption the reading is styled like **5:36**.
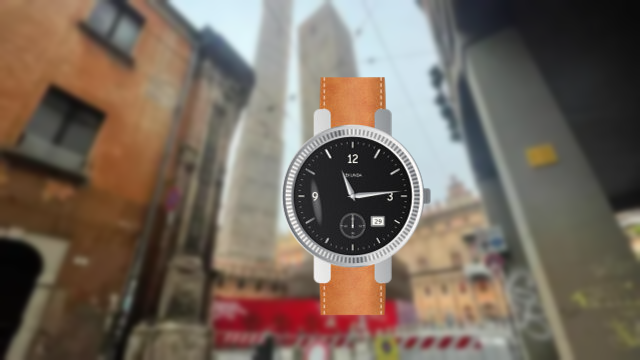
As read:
**11:14**
